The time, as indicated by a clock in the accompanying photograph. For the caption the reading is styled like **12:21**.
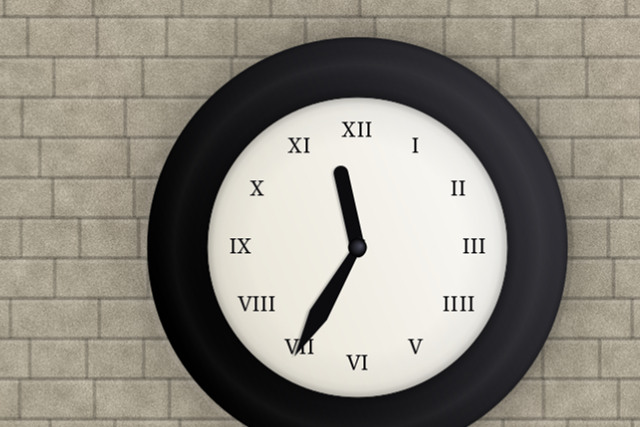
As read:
**11:35**
